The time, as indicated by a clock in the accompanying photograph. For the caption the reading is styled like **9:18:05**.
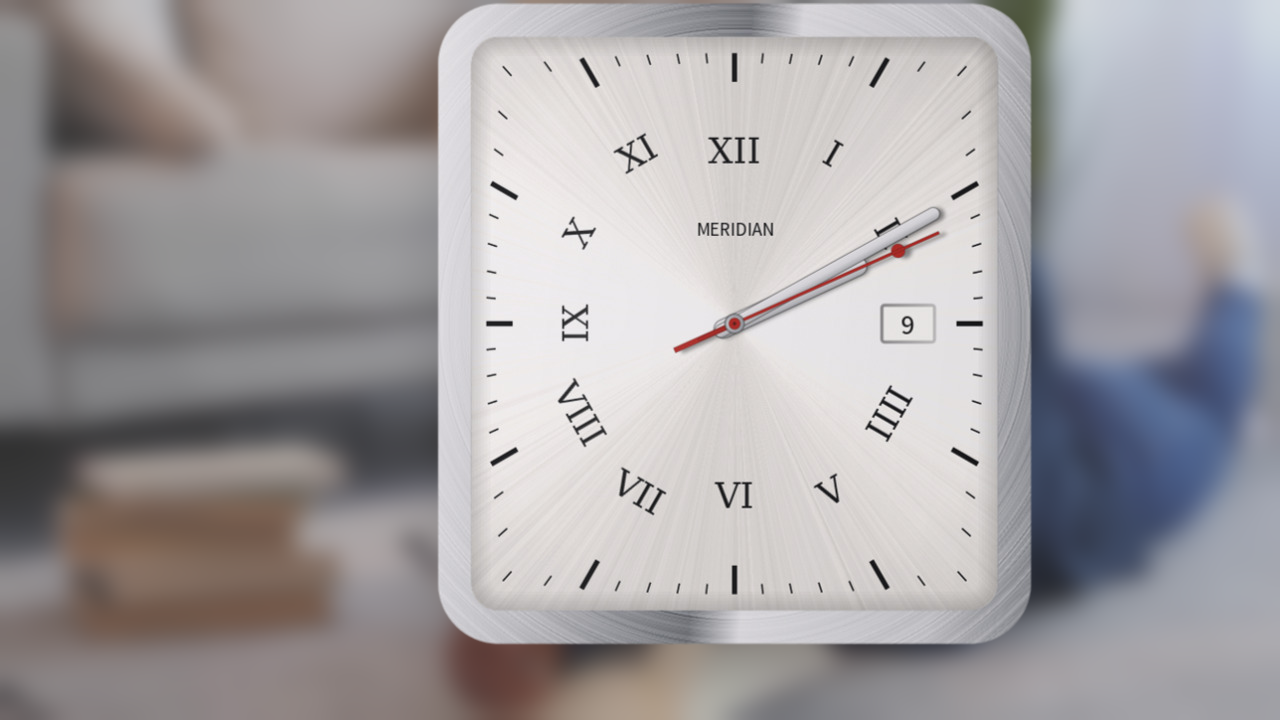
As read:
**2:10:11**
